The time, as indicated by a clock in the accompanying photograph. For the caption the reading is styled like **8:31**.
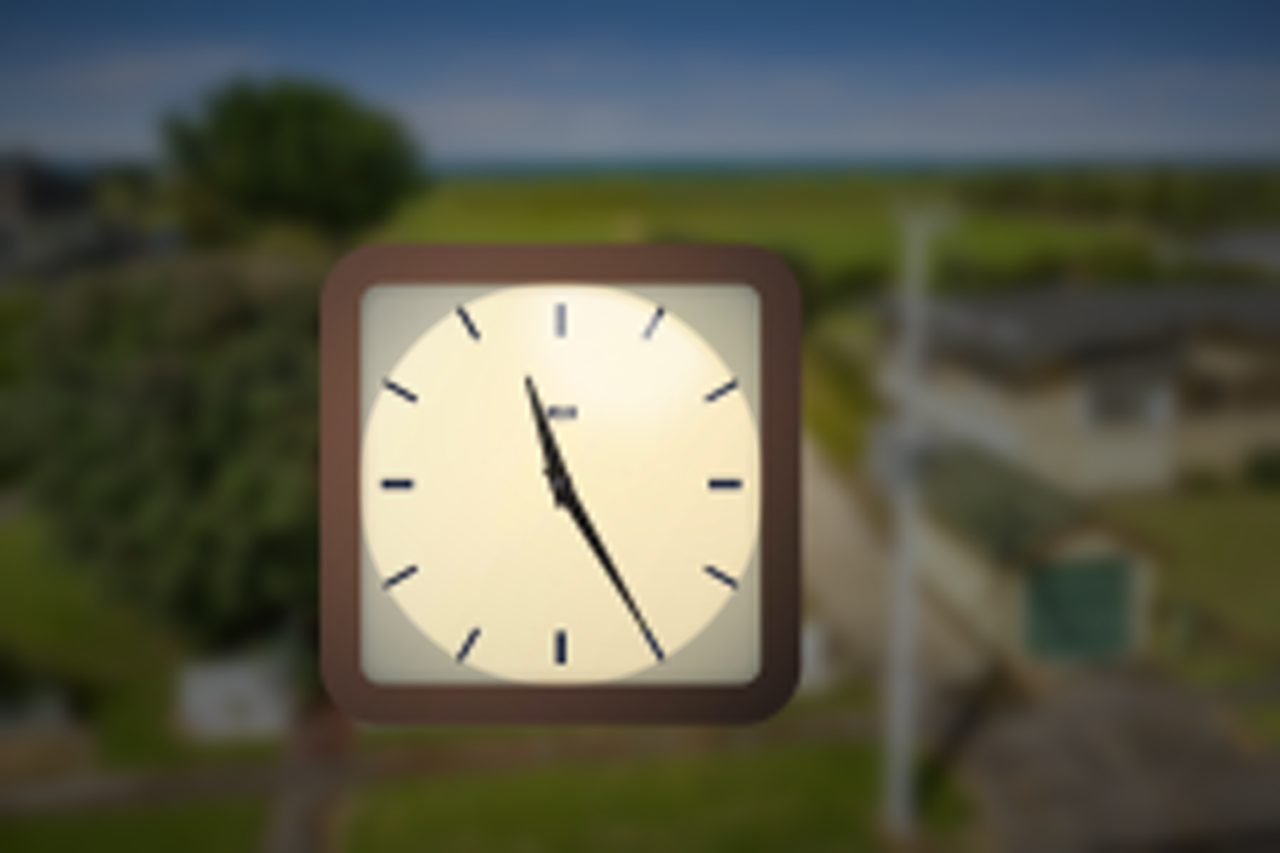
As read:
**11:25**
